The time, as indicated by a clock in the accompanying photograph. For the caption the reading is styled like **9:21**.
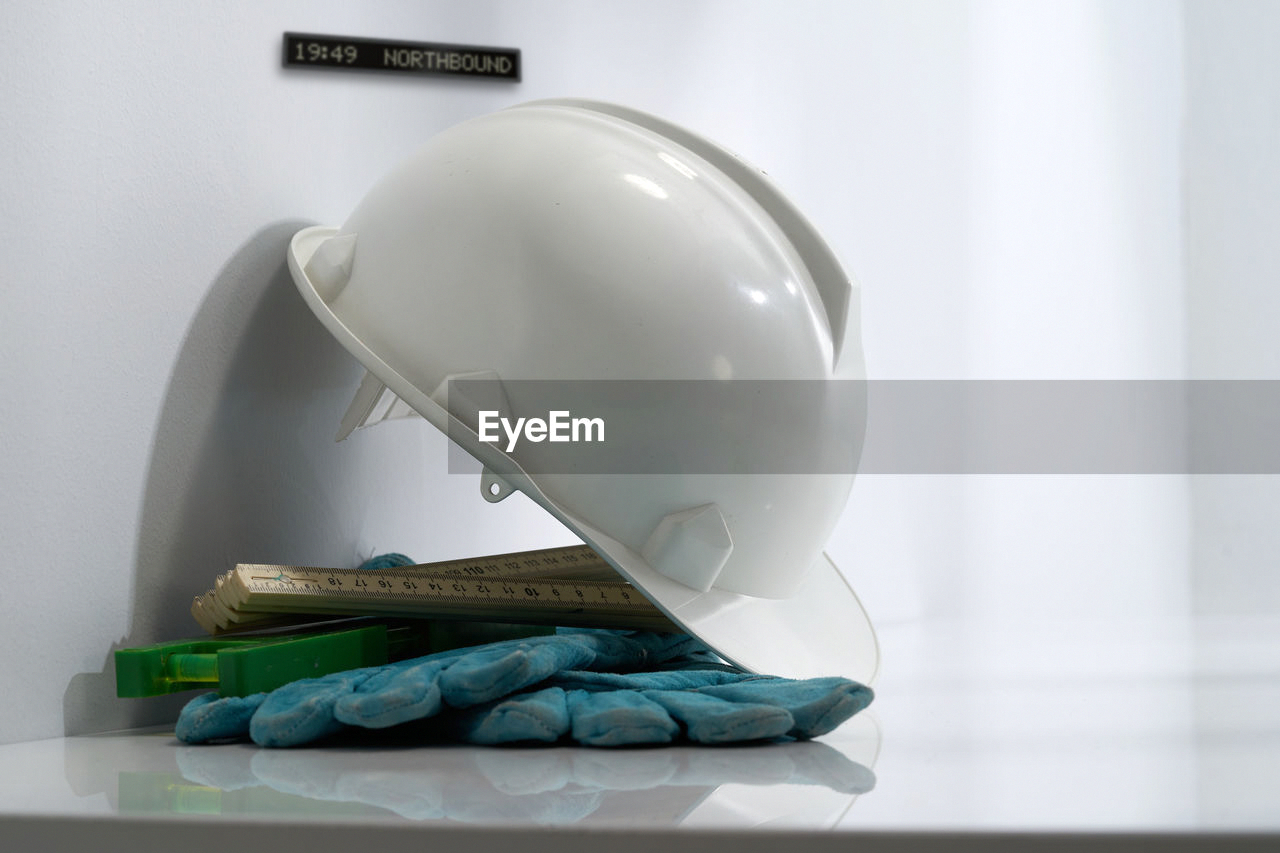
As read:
**19:49**
